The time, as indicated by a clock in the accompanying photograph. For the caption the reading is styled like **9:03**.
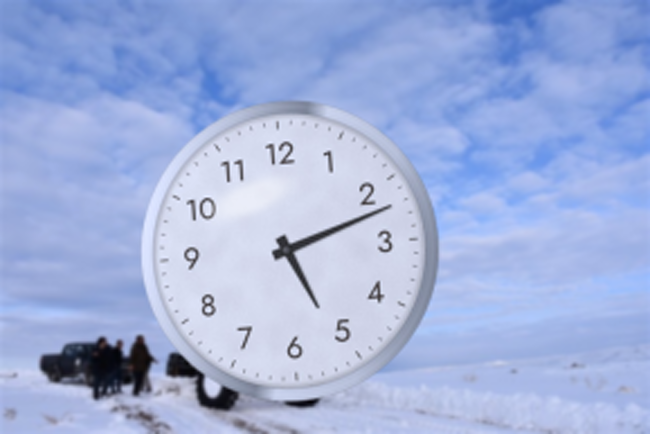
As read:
**5:12**
